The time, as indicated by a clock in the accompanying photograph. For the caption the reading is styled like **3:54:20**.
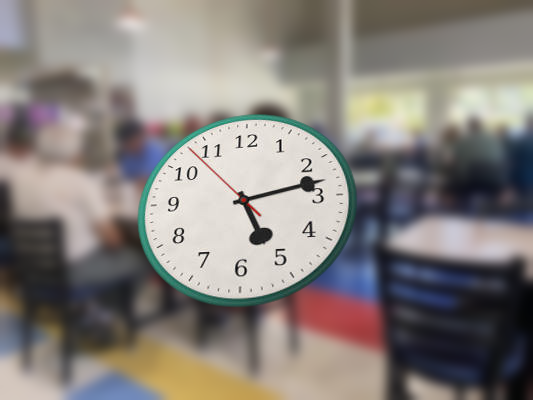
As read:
**5:12:53**
